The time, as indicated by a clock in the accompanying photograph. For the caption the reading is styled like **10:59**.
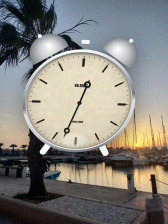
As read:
**12:33**
